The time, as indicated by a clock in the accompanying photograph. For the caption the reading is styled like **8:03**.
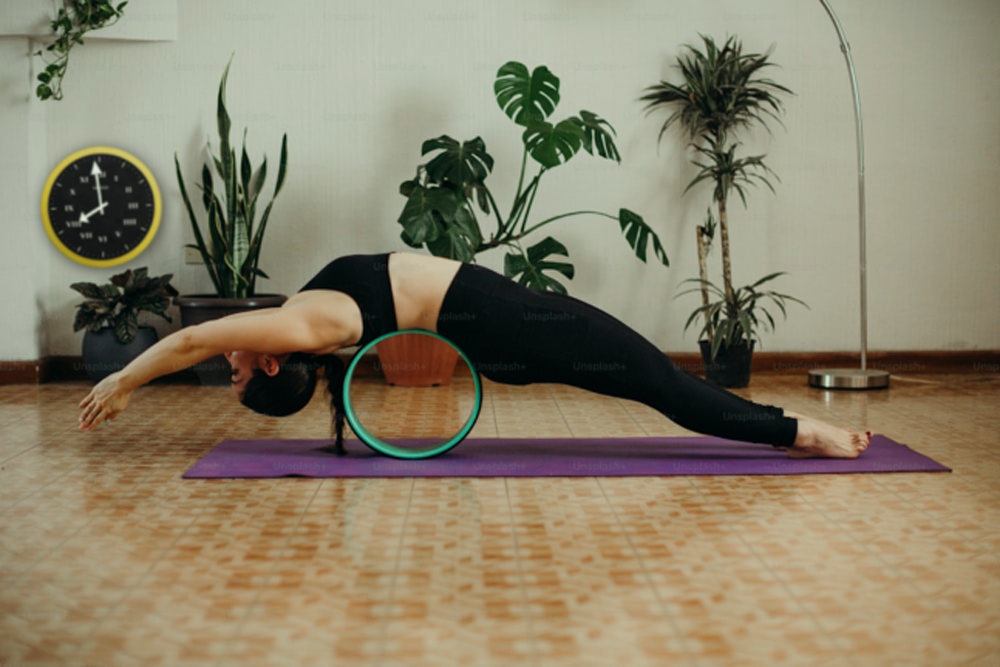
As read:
**7:59**
